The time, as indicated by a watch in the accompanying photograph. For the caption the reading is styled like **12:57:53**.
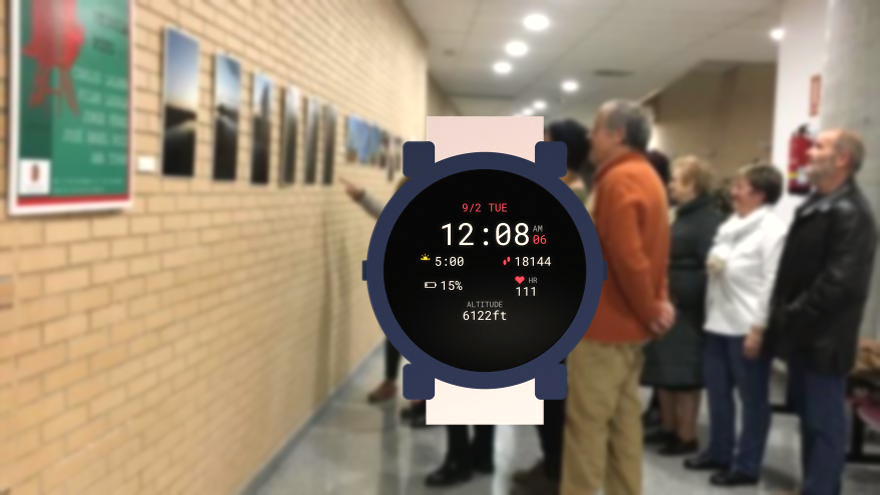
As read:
**12:08:06**
